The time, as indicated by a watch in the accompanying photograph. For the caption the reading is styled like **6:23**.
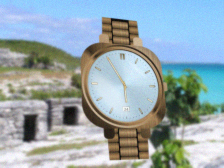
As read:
**5:55**
